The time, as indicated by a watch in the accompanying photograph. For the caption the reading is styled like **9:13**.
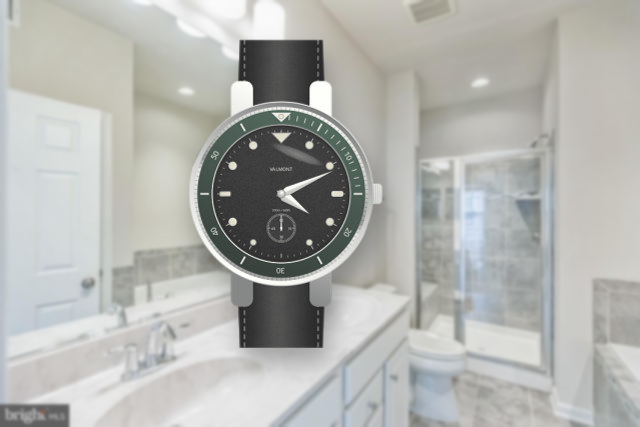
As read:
**4:11**
